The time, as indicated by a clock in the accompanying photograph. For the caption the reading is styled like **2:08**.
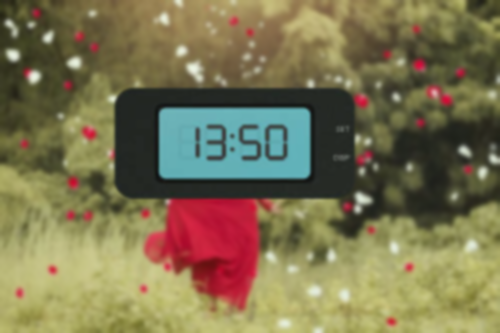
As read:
**13:50**
